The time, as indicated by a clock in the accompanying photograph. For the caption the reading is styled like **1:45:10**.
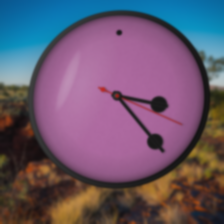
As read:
**3:23:19**
